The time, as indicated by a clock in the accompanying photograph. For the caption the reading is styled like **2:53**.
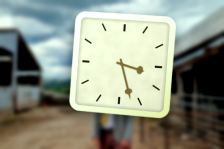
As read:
**3:27**
